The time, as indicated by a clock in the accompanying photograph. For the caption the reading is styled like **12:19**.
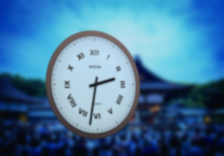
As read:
**2:32**
